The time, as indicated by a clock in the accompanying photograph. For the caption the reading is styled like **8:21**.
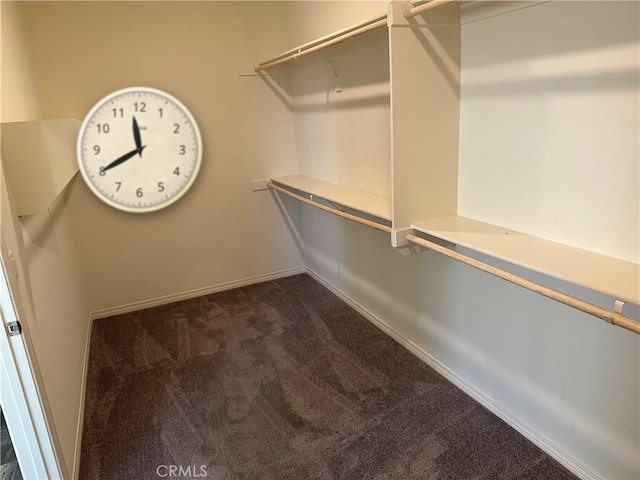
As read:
**11:40**
